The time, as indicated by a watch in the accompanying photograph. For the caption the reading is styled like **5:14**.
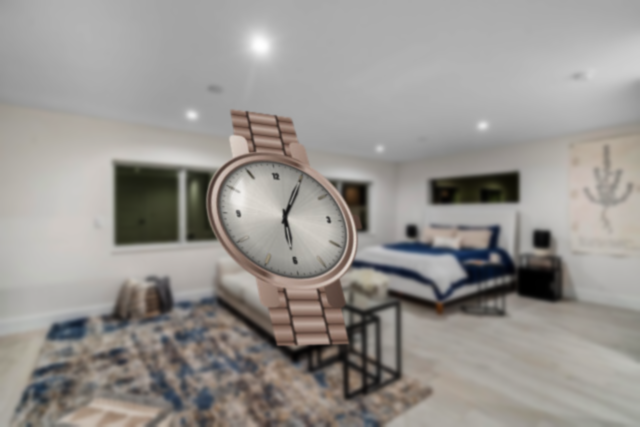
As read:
**6:05**
